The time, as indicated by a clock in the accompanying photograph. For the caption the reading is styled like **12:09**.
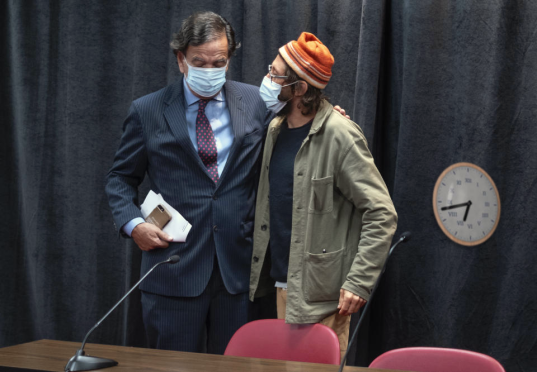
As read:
**6:43**
